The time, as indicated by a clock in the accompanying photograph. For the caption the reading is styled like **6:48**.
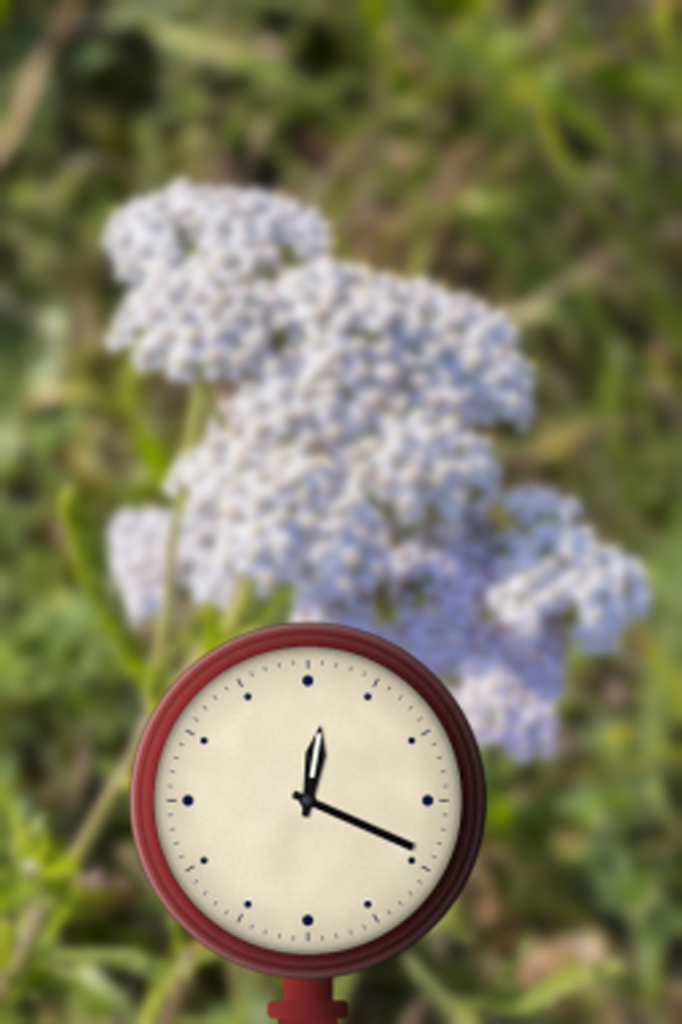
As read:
**12:19**
